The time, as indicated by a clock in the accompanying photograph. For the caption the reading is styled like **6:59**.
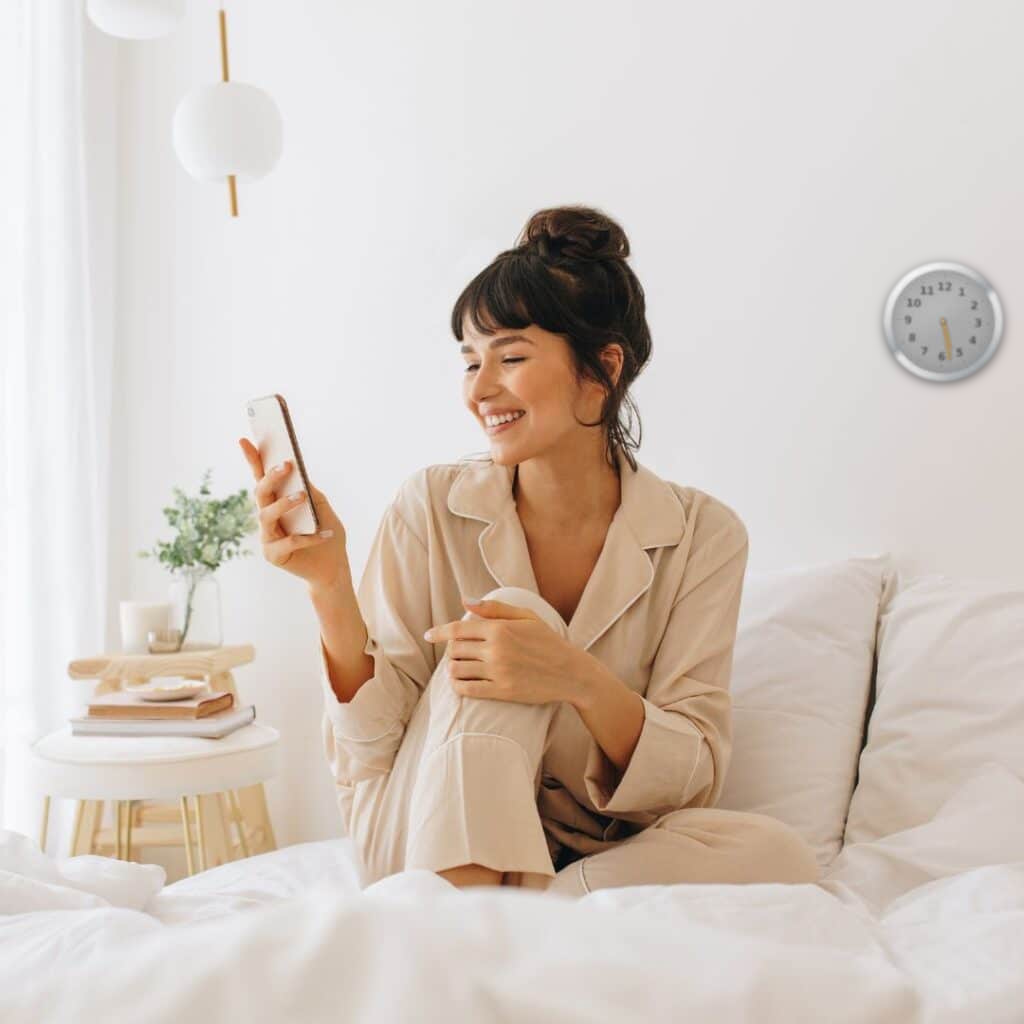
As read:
**5:28**
